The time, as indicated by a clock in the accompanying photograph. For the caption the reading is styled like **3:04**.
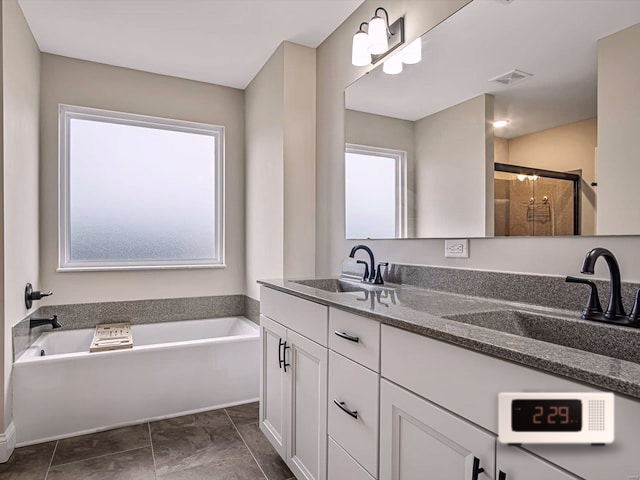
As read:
**2:29**
